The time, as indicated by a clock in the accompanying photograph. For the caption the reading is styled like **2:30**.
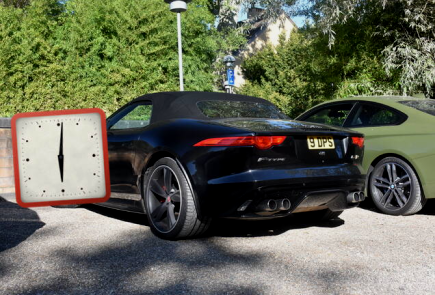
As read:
**6:01**
